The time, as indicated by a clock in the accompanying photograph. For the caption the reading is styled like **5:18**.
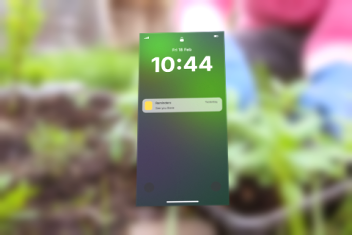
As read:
**10:44**
